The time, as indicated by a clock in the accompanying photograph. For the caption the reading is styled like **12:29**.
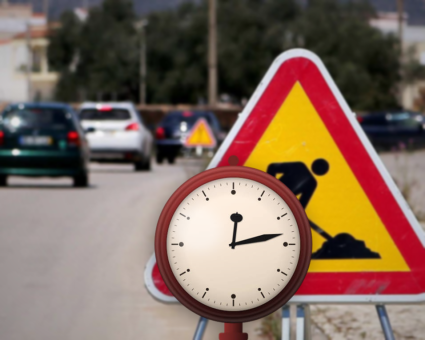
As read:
**12:13**
